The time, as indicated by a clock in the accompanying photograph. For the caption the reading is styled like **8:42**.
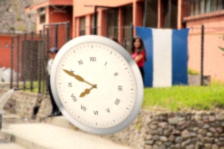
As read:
**7:49**
